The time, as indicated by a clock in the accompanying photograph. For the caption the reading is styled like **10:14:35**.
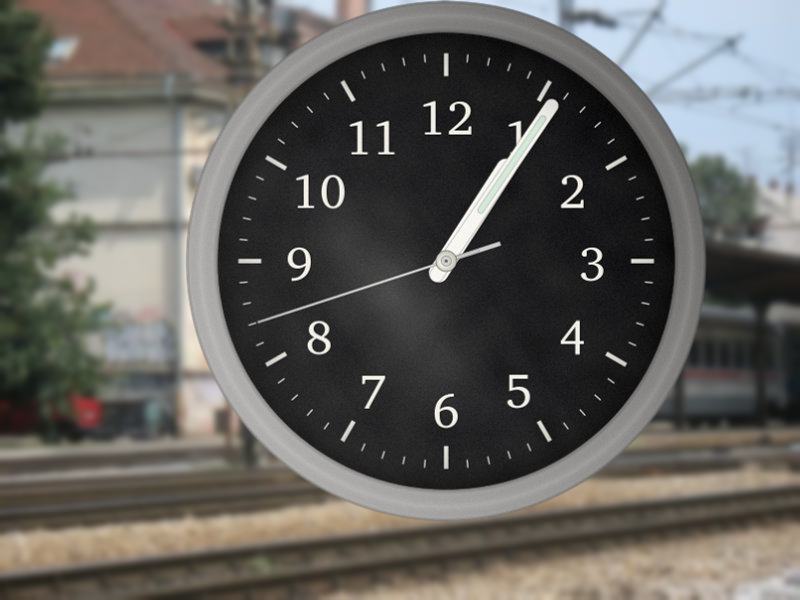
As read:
**1:05:42**
